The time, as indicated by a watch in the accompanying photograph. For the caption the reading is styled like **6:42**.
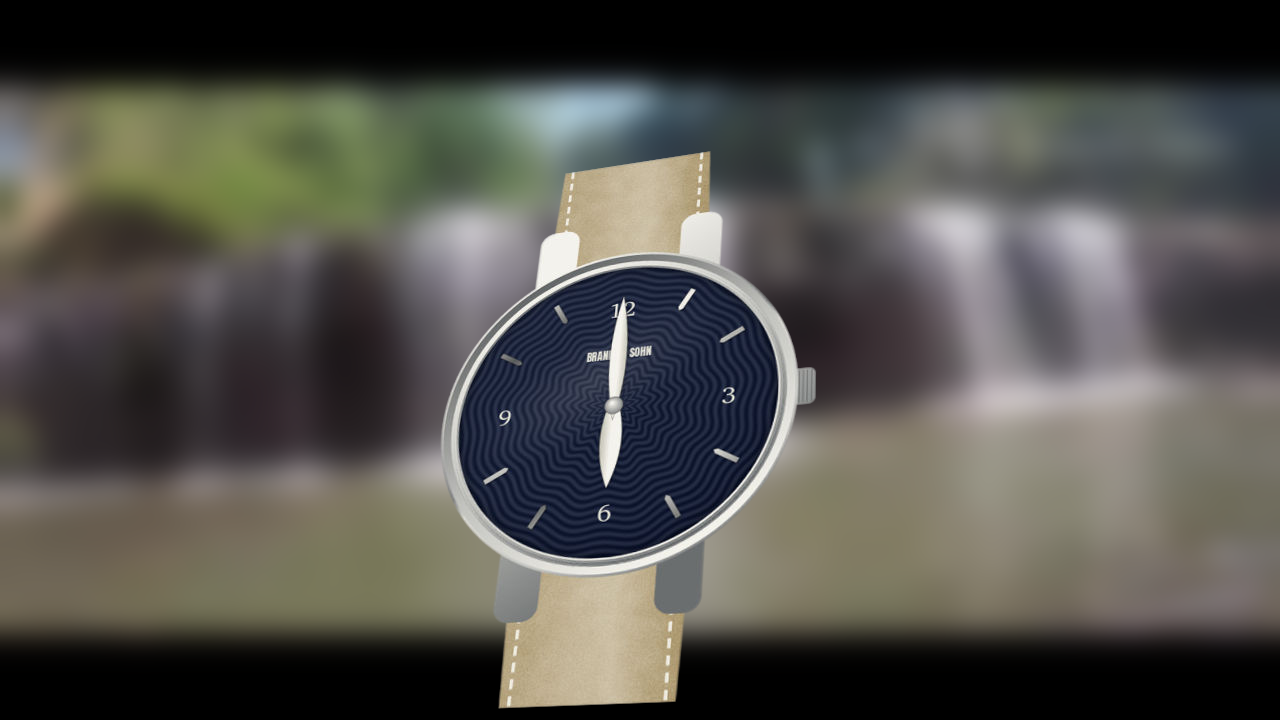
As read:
**6:00**
